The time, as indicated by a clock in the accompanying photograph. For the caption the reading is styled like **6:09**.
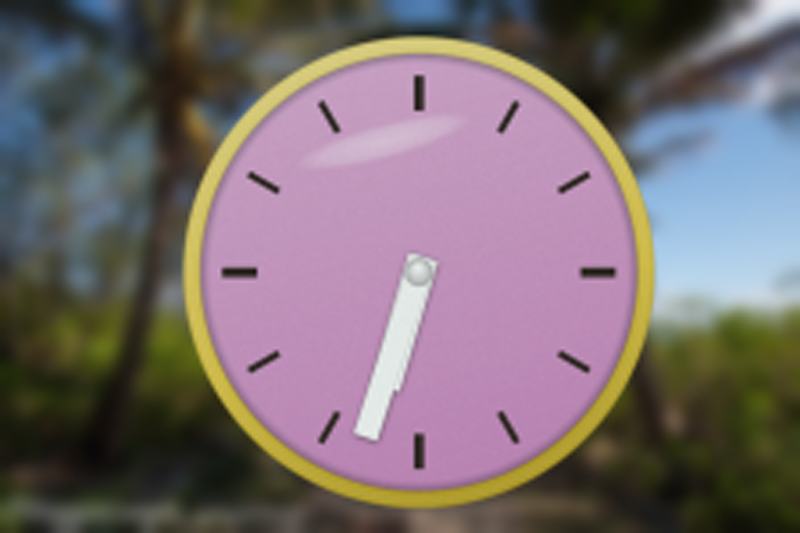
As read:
**6:33**
